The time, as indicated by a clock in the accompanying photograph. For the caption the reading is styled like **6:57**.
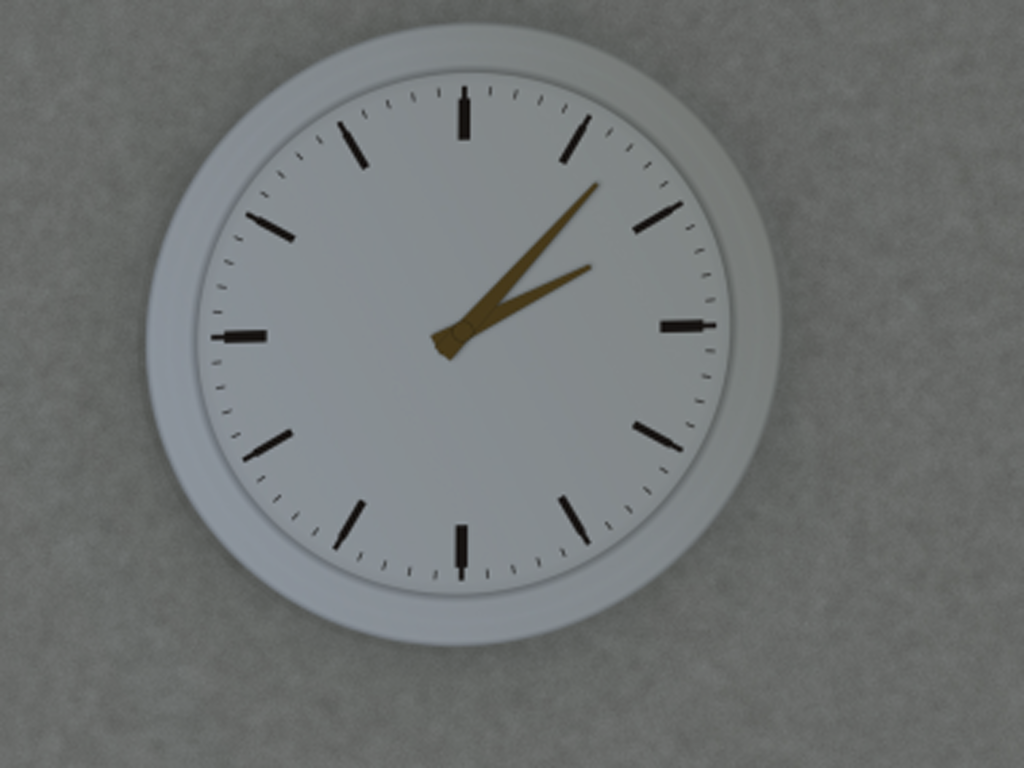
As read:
**2:07**
